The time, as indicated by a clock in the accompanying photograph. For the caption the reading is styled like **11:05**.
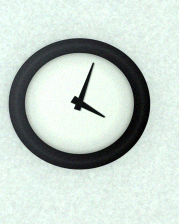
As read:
**4:03**
